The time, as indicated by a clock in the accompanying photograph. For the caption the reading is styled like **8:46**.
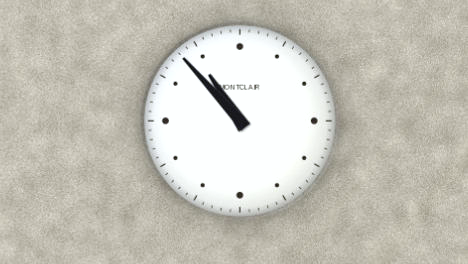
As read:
**10:53**
